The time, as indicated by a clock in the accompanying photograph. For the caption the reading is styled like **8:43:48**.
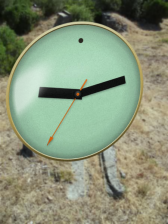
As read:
**9:12:35**
